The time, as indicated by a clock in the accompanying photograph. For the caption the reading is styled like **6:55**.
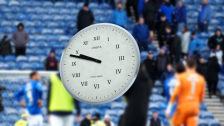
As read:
**9:48**
